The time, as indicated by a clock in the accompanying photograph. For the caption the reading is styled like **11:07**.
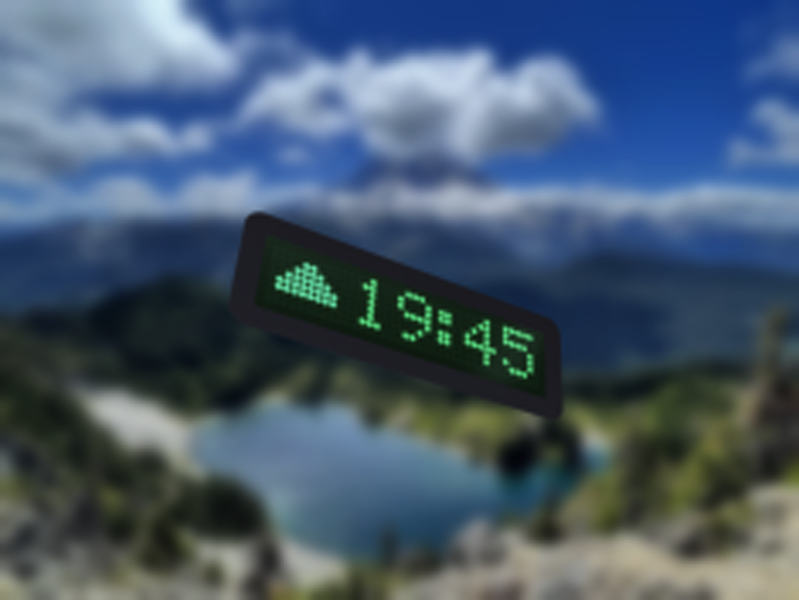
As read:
**19:45**
